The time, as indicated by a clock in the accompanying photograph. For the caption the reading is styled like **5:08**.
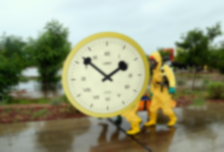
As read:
**1:52**
